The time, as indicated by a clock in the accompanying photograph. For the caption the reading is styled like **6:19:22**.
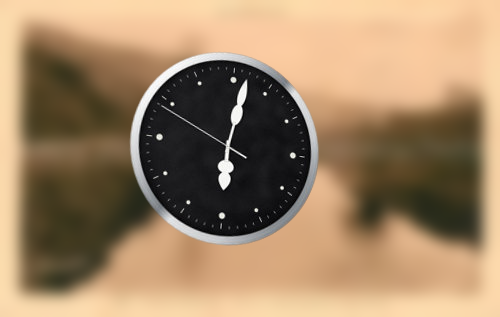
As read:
**6:01:49**
